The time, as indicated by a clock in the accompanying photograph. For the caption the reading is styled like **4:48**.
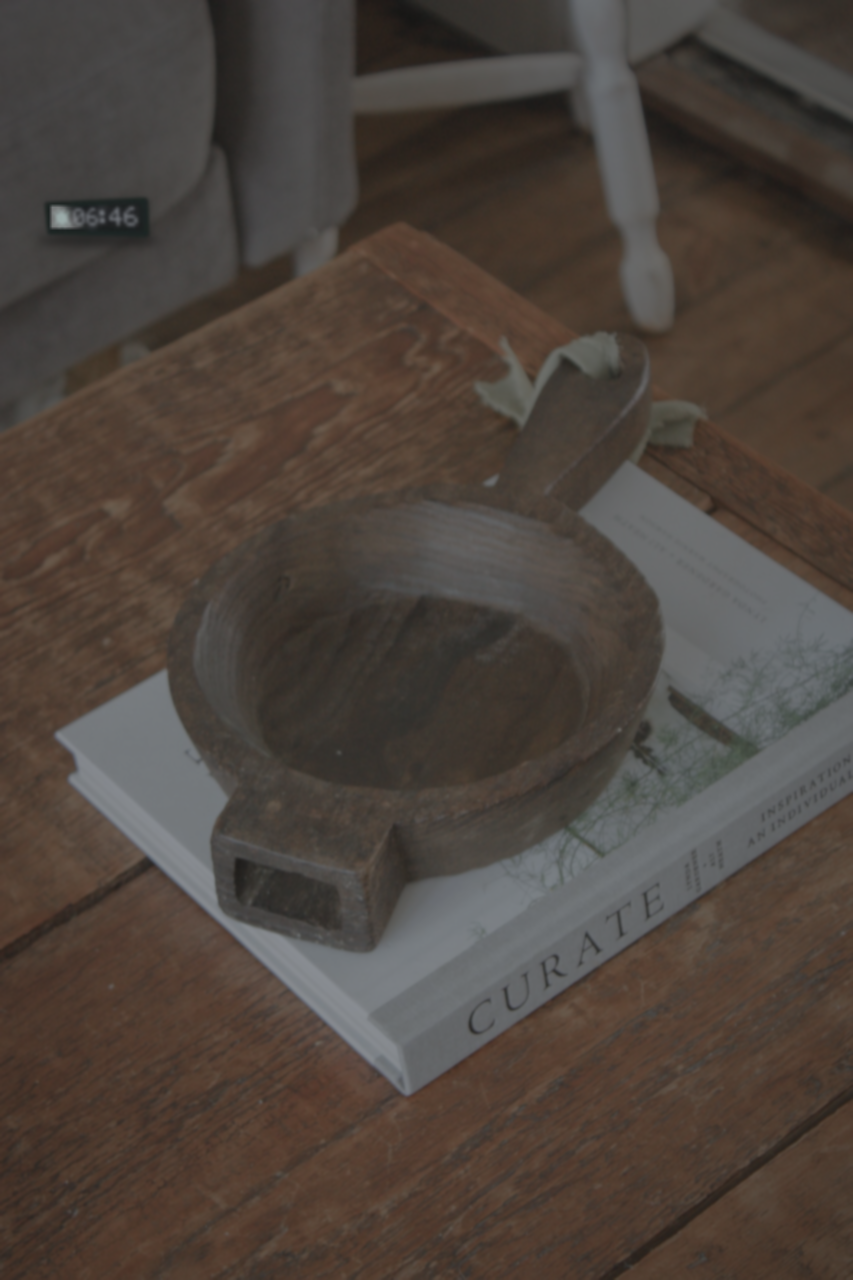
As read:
**6:46**
